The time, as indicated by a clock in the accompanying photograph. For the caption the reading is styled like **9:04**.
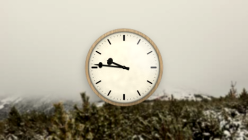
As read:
**9:46**
